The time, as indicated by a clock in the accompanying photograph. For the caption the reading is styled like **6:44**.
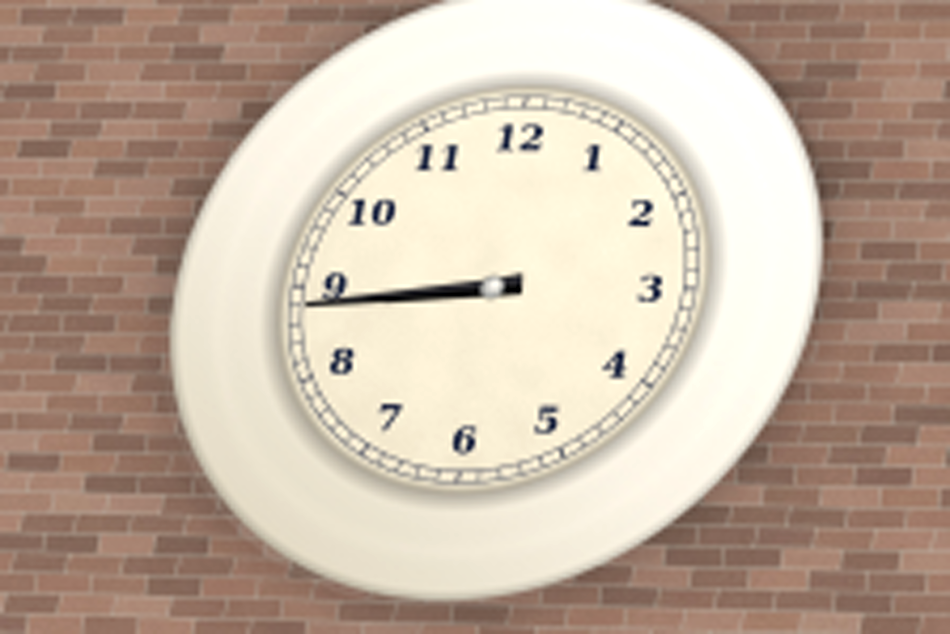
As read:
**8:44**
